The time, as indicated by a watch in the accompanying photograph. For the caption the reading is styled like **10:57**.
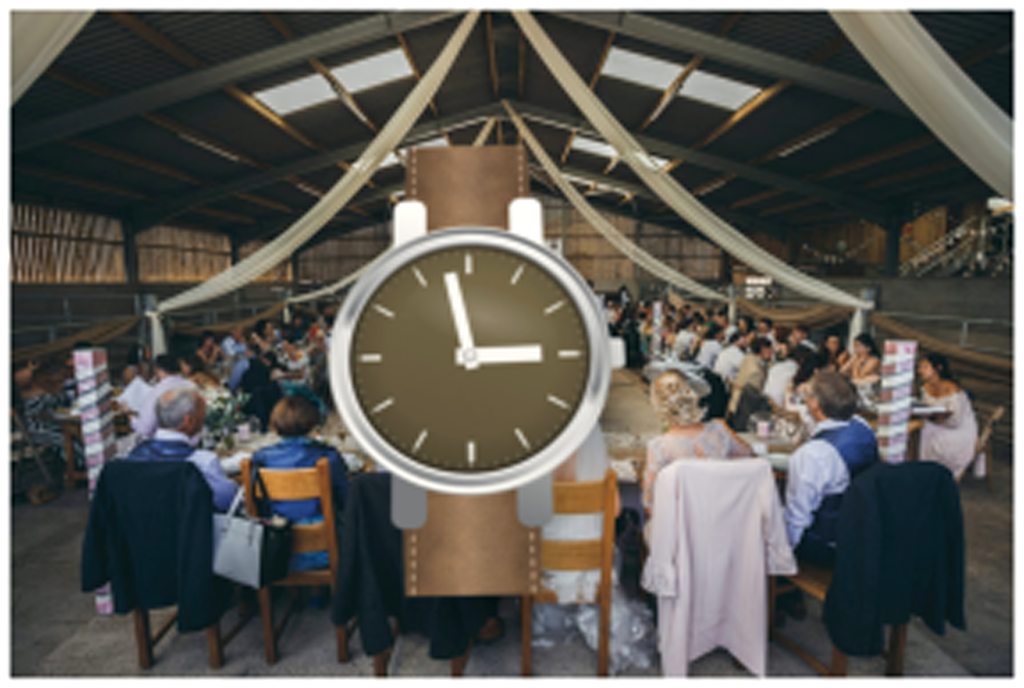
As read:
**2:58**
